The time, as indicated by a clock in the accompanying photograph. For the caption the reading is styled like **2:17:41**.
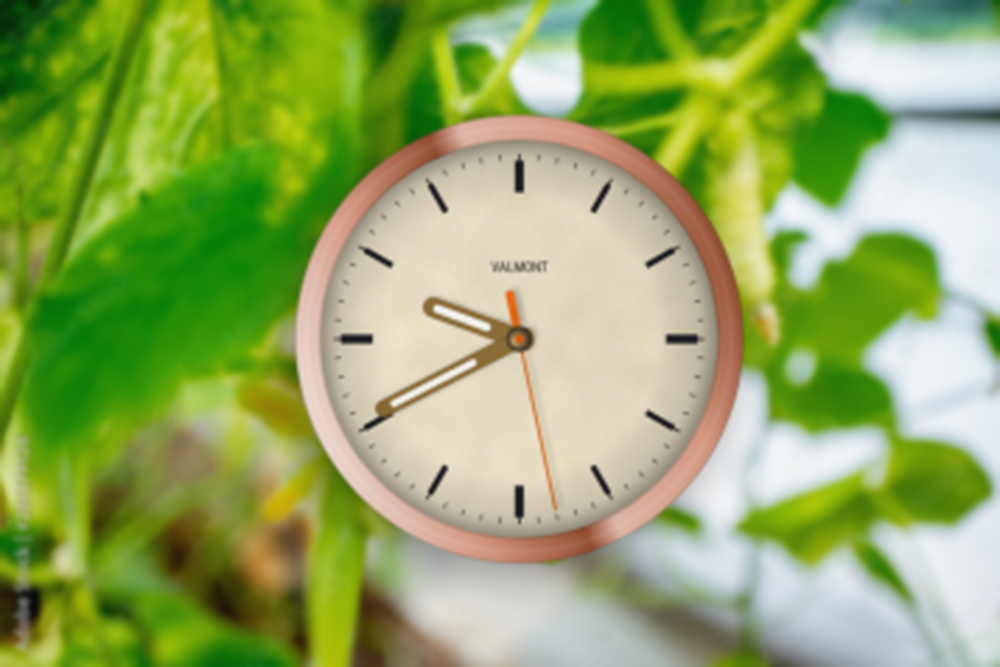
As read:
**9:40:28**
